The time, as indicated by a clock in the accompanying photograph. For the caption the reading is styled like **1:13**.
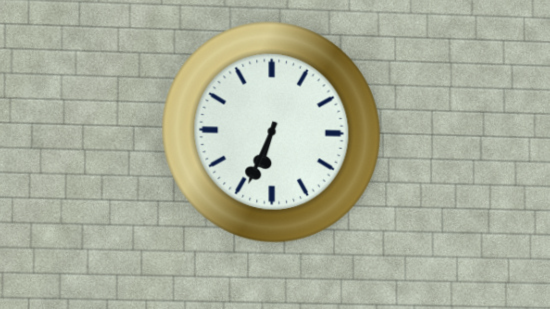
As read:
**6:34**
